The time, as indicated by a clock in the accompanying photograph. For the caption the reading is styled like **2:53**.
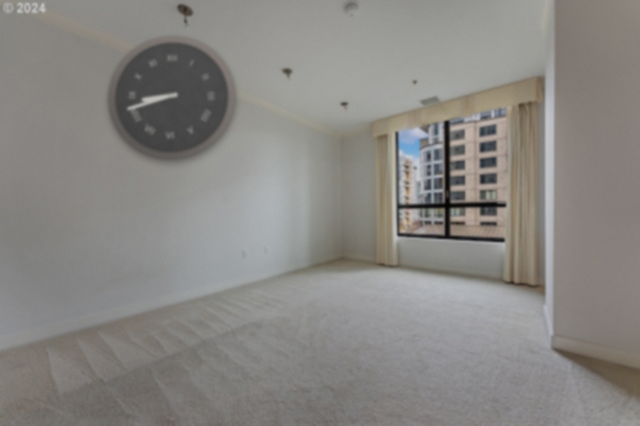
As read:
**8:42**
